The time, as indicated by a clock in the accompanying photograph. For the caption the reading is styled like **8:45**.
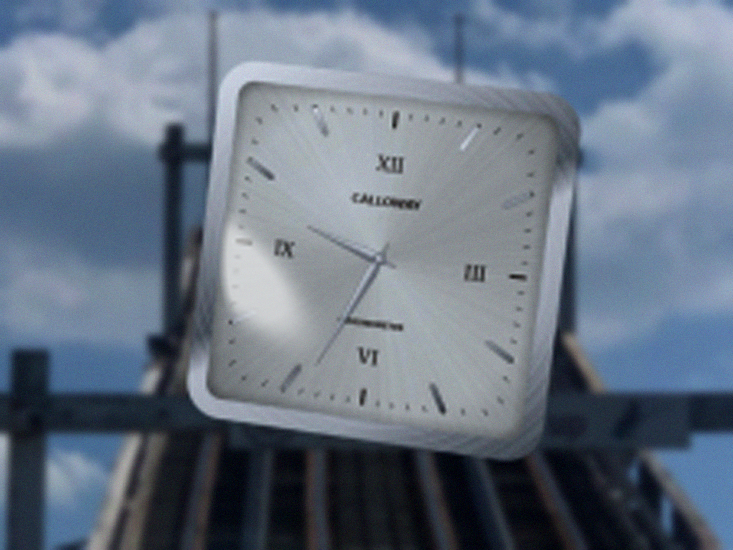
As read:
**9:34**
